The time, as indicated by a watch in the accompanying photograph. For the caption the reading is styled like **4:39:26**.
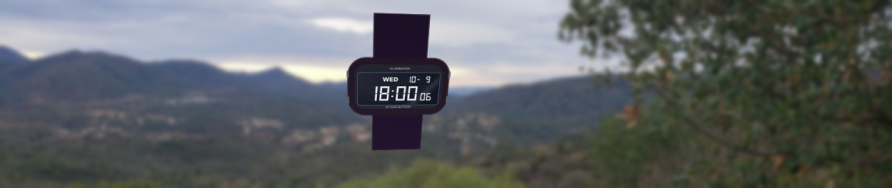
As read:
**18:00:06**
